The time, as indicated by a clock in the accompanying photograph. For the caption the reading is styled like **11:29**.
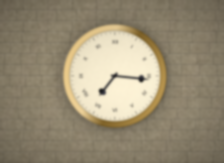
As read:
**7:16**
